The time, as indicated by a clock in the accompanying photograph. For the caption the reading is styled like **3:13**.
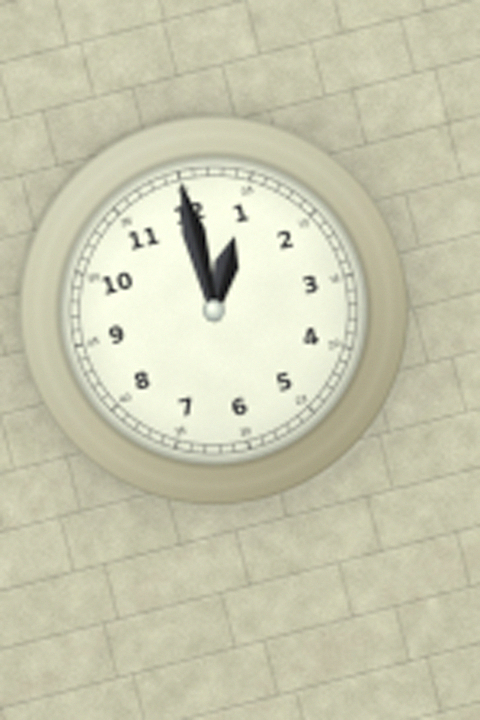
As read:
**1:00**
